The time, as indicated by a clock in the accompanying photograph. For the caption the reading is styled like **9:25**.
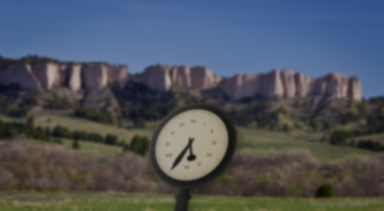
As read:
**5:35**
